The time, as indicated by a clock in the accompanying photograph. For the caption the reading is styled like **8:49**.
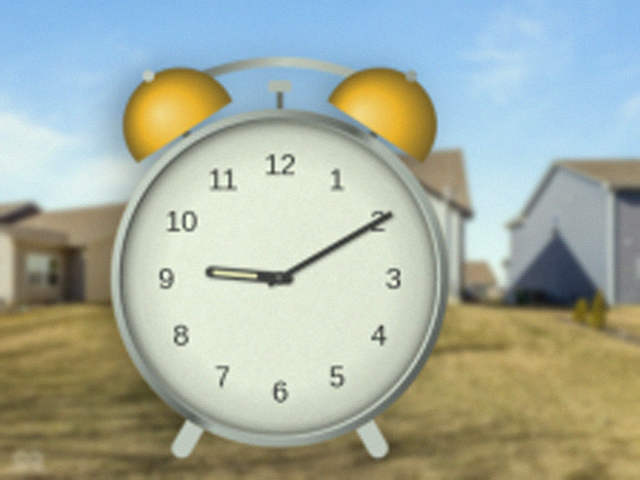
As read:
**9:10**
